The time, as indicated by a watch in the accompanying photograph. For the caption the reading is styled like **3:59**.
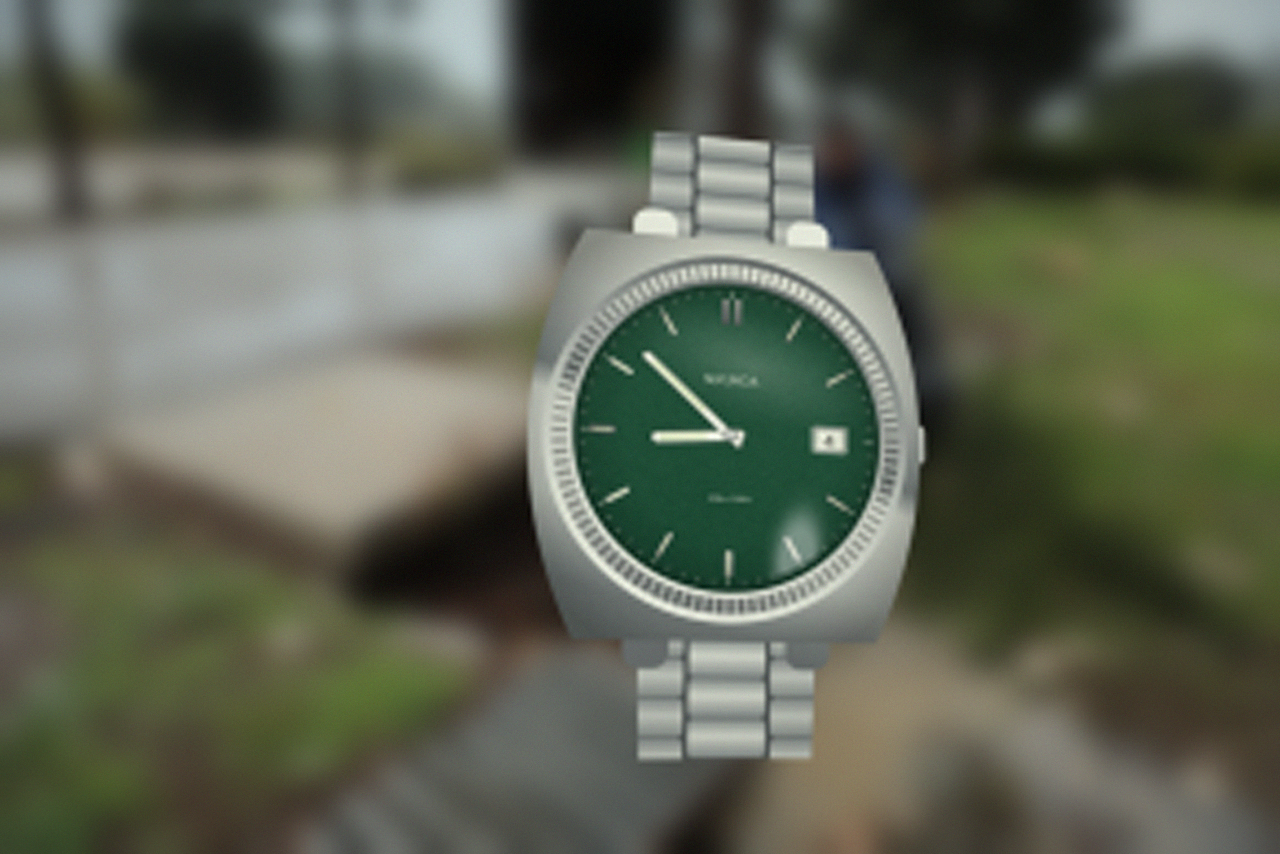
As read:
**8:52**
